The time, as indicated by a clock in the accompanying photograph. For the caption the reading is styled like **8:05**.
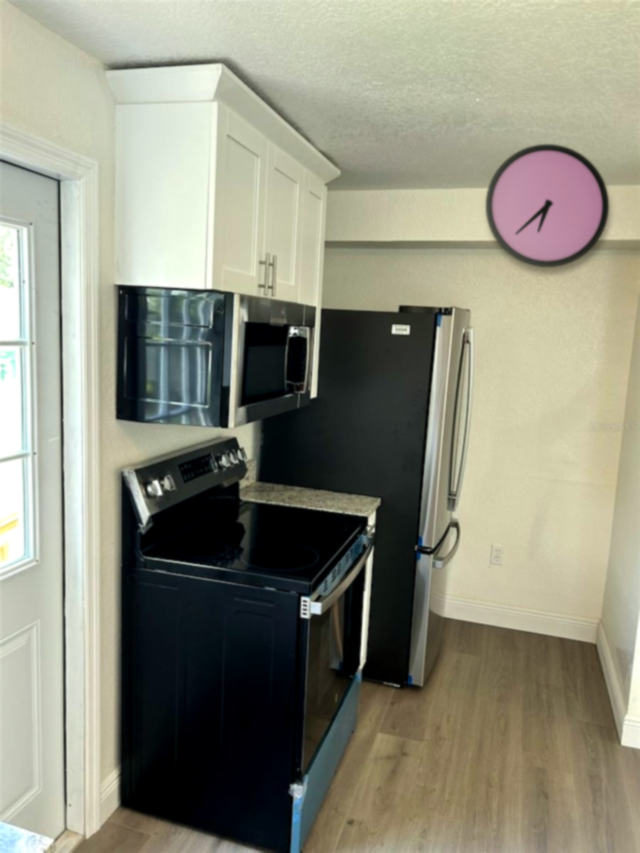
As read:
**6:38**
